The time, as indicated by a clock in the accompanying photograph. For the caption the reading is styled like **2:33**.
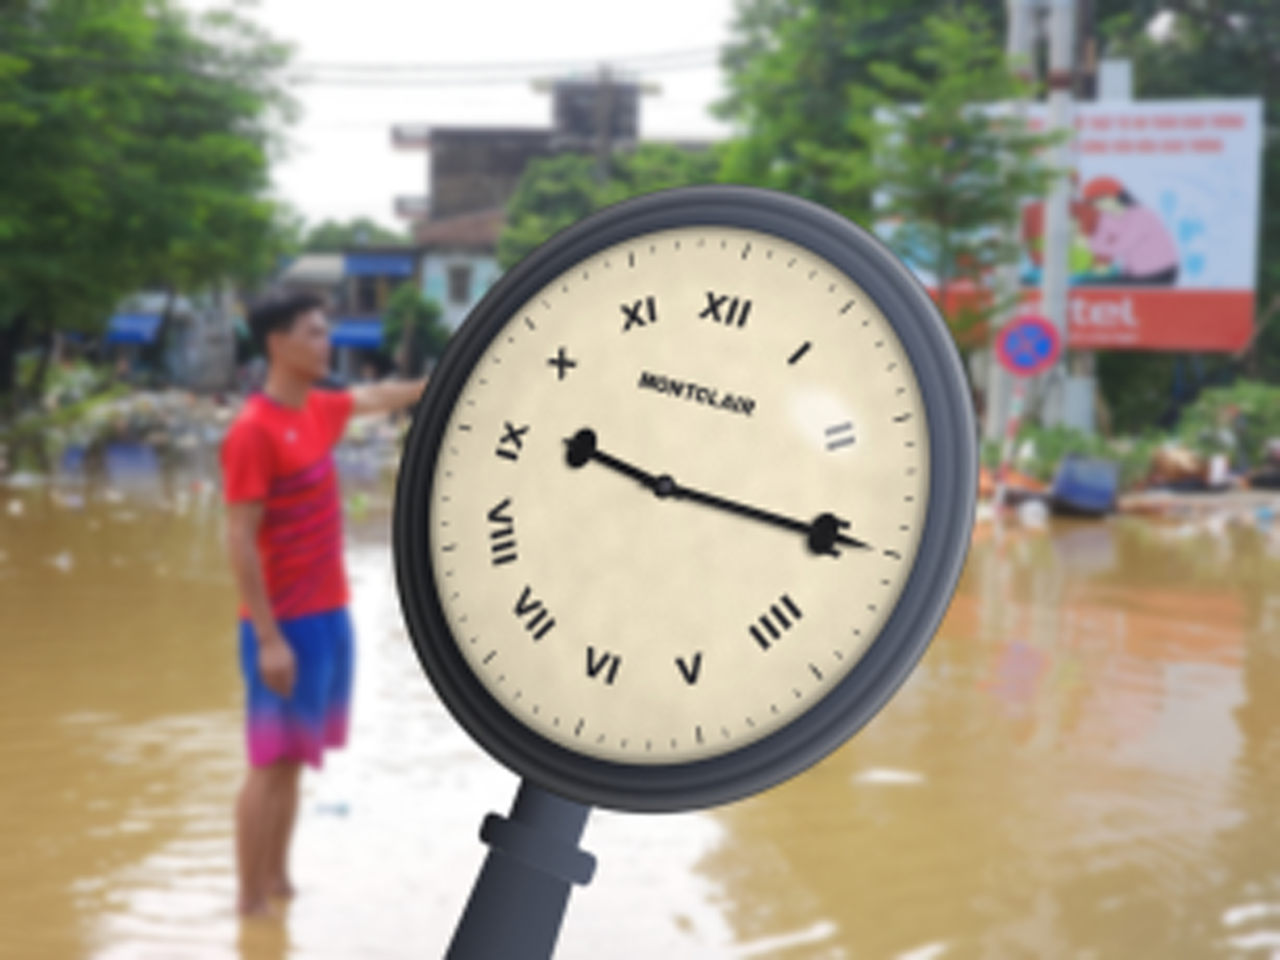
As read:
**9:15**
